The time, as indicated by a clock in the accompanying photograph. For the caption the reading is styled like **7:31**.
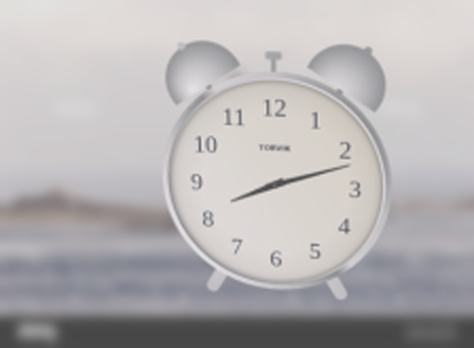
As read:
**8:12**
